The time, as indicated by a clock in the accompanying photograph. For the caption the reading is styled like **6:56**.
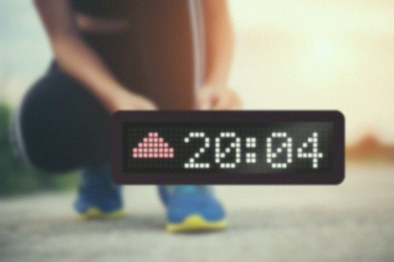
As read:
**20:04**
